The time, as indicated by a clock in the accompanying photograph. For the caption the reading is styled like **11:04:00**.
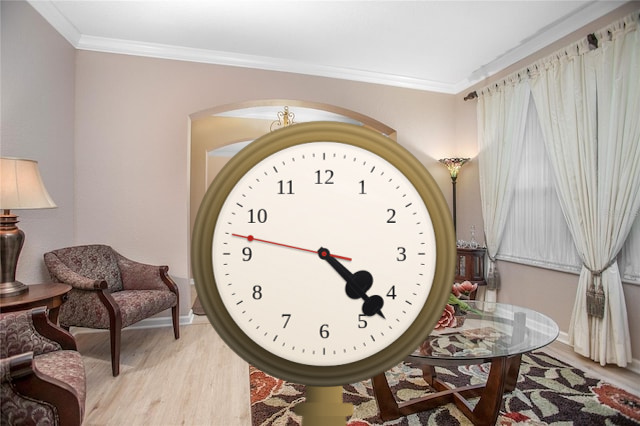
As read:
**4:22:47**
